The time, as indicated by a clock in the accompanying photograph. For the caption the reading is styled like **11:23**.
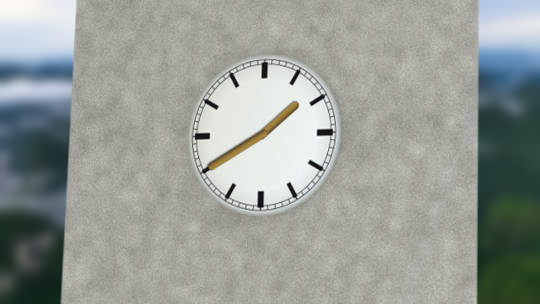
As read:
**1:40**
